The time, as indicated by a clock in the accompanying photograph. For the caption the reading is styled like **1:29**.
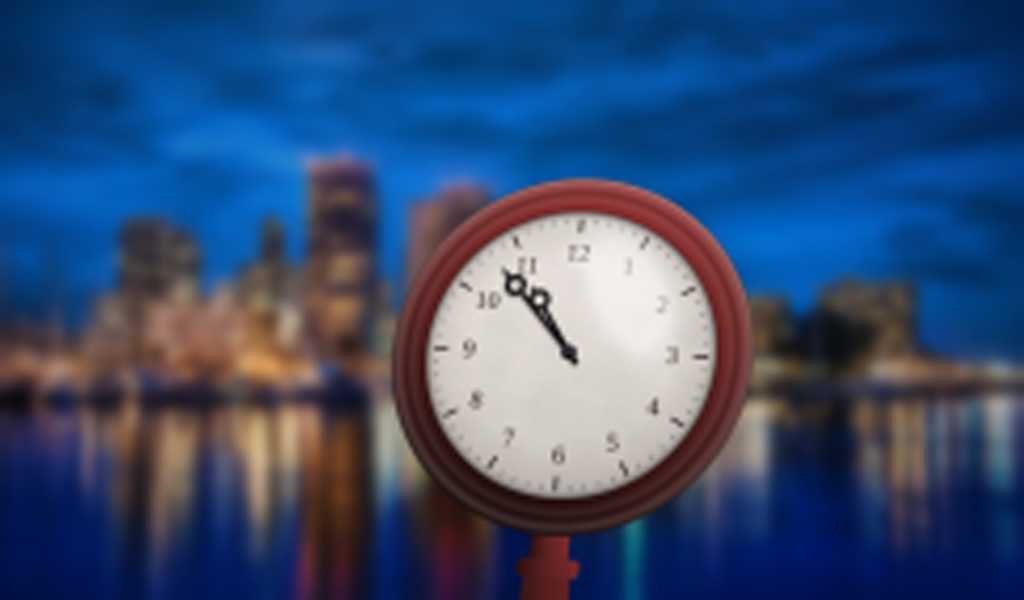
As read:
**10:53**
